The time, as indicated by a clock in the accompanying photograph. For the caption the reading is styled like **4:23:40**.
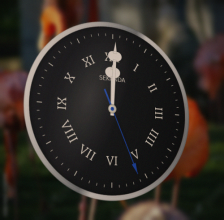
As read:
**12:00:26**
